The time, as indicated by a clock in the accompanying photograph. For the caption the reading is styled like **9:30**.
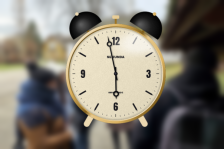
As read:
**5:58**
